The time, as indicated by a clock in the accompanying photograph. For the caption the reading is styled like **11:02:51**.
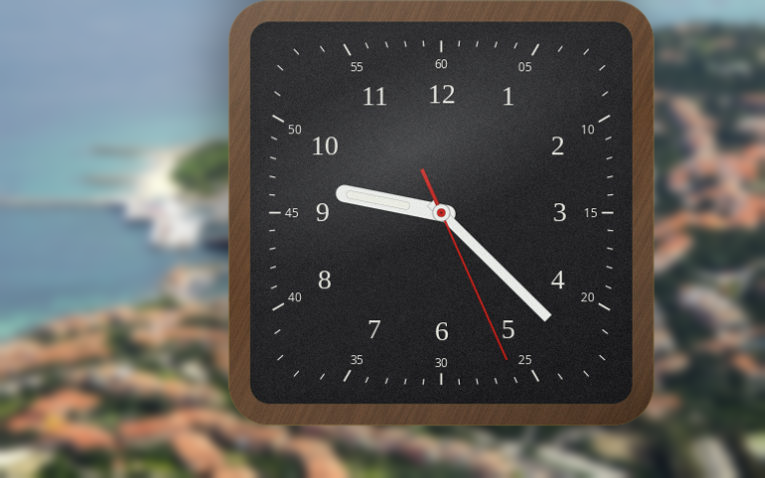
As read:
**9:22:26**
